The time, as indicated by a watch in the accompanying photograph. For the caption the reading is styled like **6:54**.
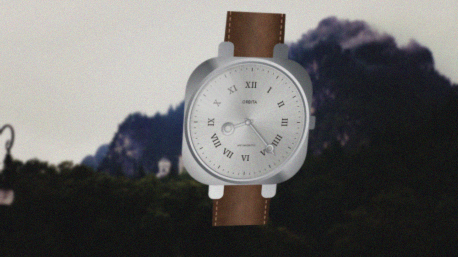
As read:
**8:23**
